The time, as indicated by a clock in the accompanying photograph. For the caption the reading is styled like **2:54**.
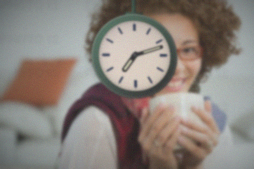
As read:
**7:12**
